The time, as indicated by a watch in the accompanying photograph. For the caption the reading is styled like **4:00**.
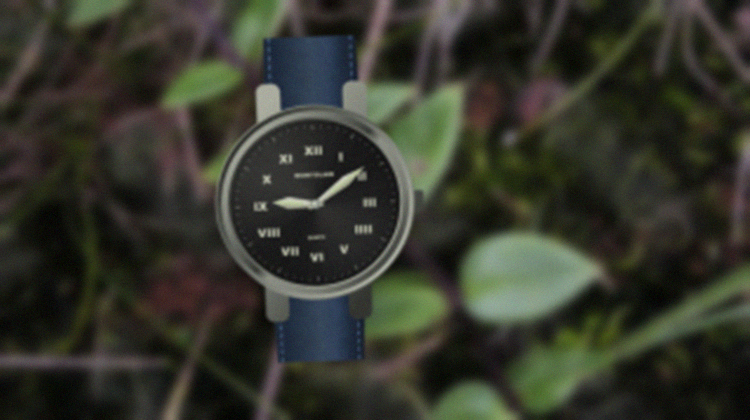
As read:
**9:09**
